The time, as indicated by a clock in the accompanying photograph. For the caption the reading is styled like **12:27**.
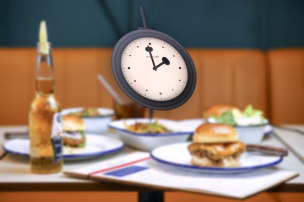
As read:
**1:59**
